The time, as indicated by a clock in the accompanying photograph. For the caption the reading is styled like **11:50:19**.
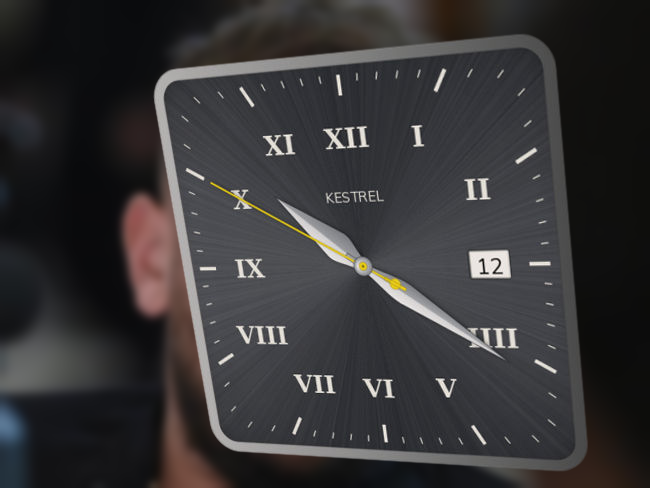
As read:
**10:20:50**
